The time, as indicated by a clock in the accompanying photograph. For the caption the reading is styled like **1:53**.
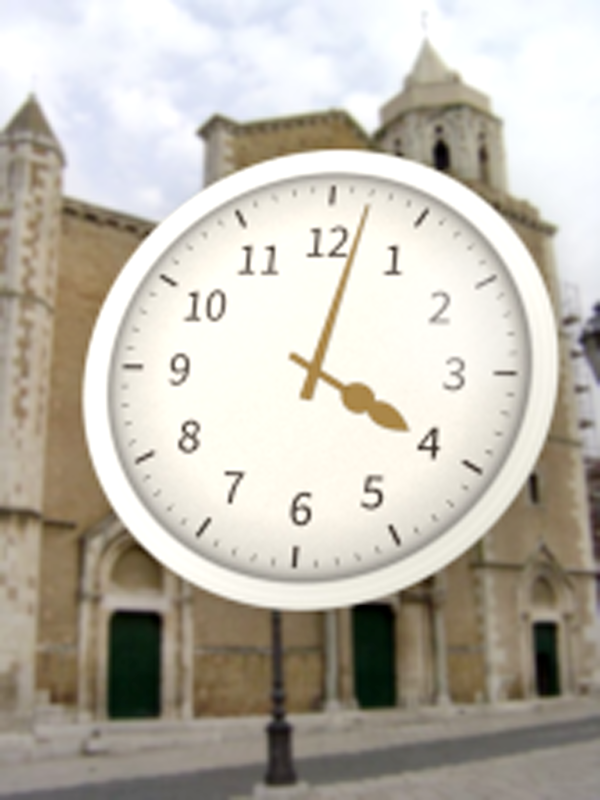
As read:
**4:02**
